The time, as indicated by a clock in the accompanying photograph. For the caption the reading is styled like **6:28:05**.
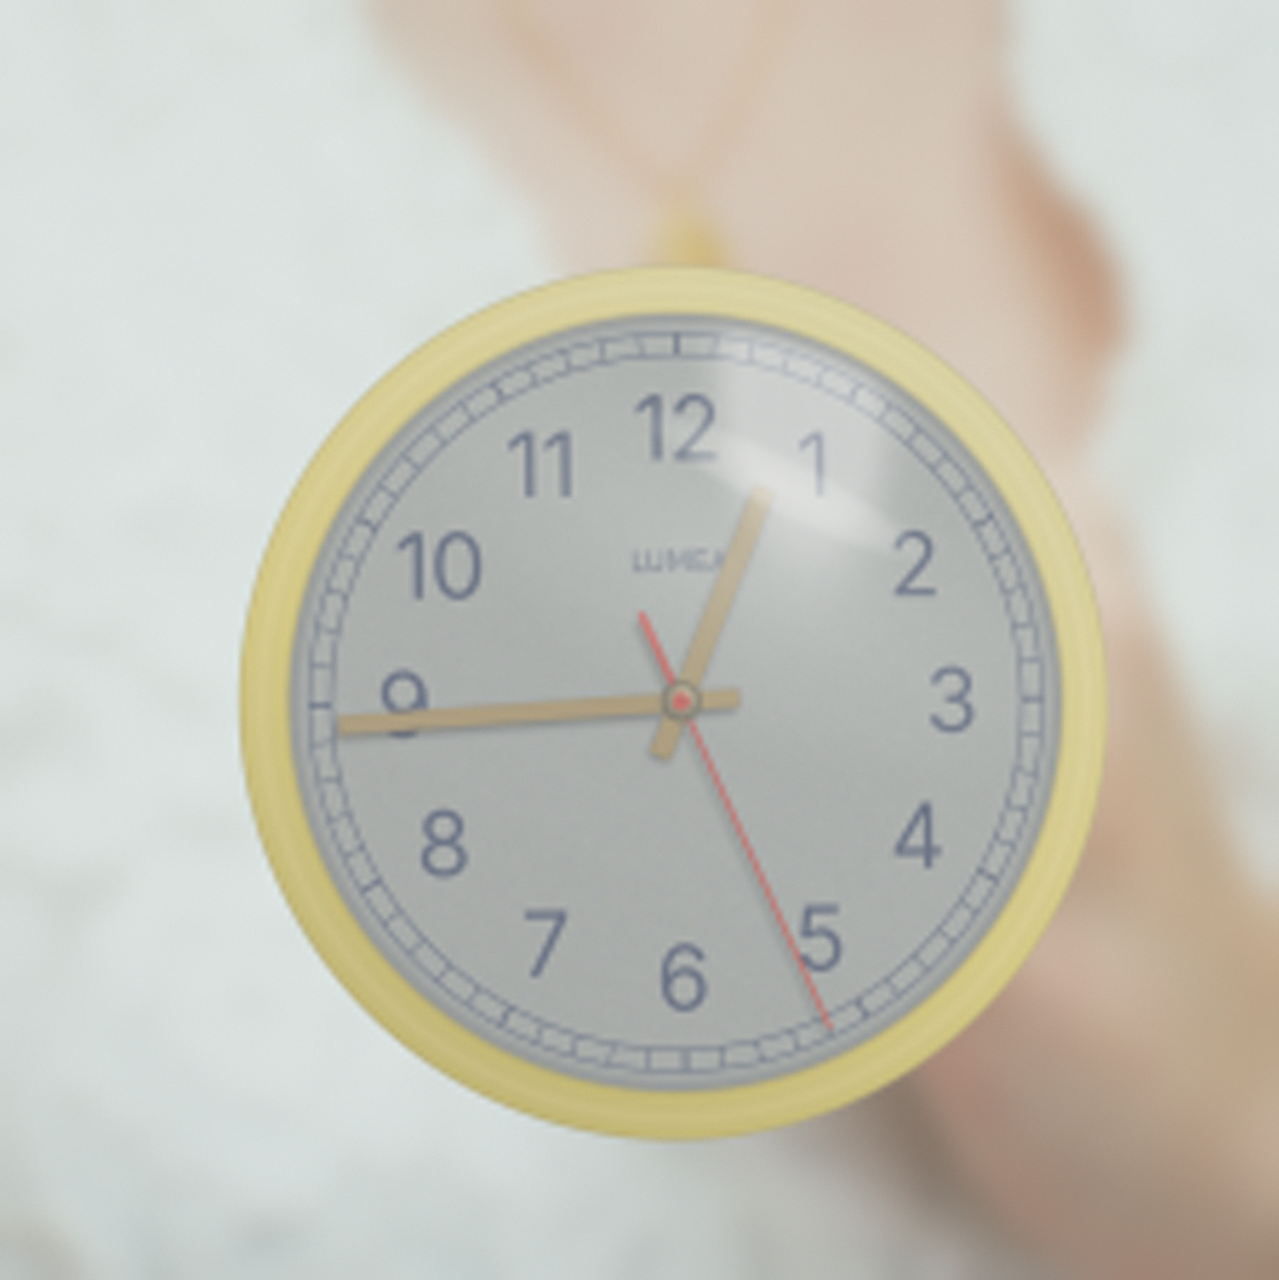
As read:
**12:44:26**
